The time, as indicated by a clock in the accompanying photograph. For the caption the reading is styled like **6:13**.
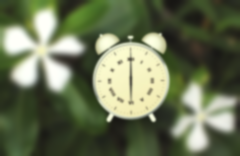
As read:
**6:00**
